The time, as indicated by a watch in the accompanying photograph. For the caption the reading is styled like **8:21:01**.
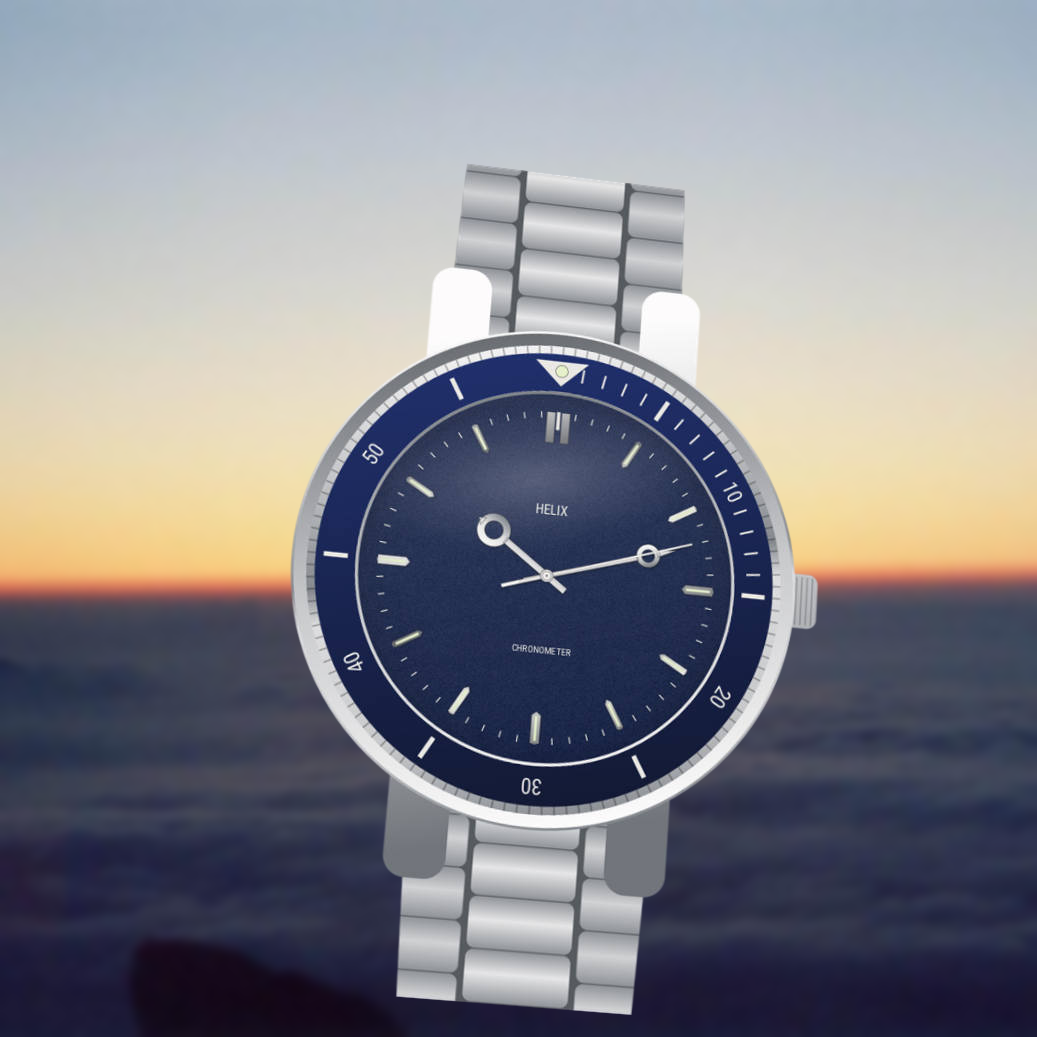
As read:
**10:12:12**
